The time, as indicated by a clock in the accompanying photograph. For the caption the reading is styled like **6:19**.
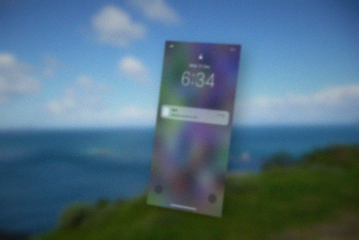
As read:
**6:34**
